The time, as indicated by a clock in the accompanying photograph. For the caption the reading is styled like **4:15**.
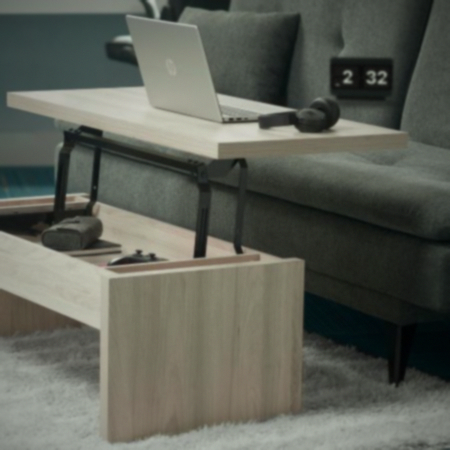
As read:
**2:32**
